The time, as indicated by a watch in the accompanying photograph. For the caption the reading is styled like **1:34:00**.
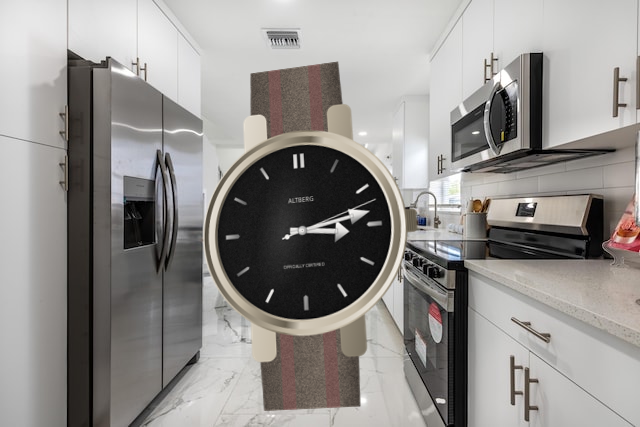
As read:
**3:13:12**
